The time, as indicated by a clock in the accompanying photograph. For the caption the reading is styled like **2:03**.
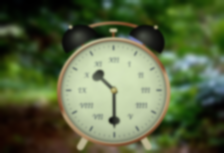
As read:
**10:30**
